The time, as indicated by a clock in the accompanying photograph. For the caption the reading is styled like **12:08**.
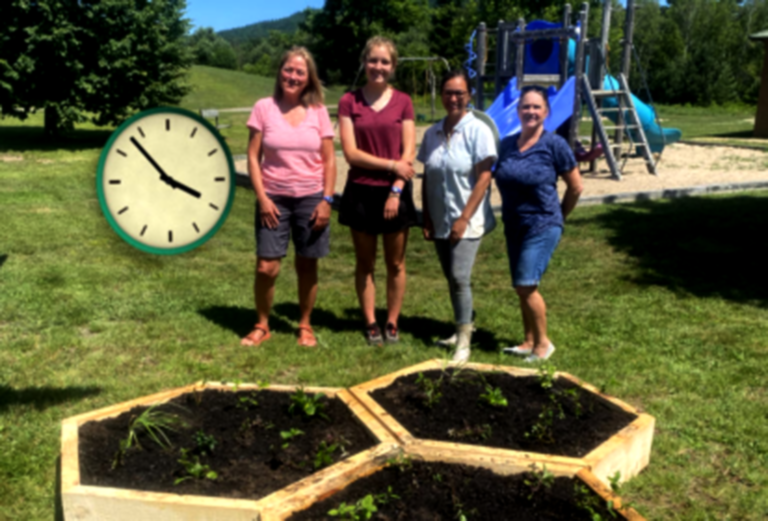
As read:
**3:53**
